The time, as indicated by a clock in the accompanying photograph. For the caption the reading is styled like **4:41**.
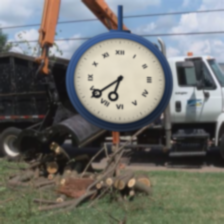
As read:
**6:39**
